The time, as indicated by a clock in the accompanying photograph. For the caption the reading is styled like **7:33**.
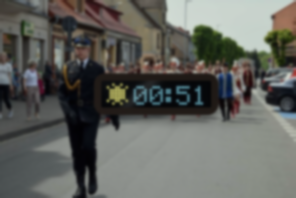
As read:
**0:51**
